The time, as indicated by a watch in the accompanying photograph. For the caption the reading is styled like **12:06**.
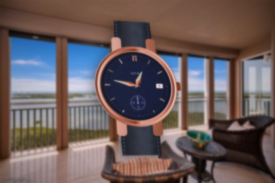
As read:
**12:47**
